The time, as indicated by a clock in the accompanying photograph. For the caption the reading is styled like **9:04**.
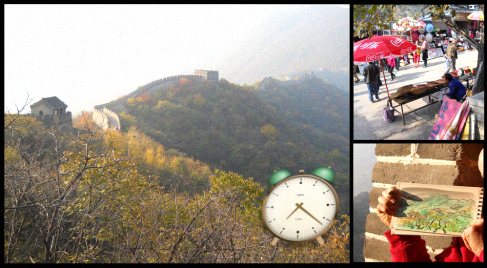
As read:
**7:22**
